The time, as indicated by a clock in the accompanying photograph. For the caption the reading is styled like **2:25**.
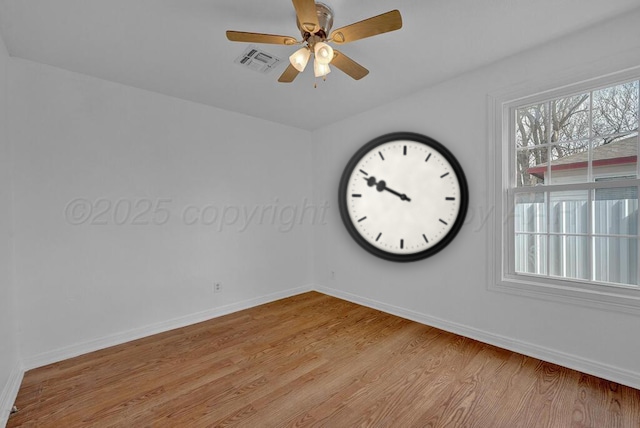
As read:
**9:49**
